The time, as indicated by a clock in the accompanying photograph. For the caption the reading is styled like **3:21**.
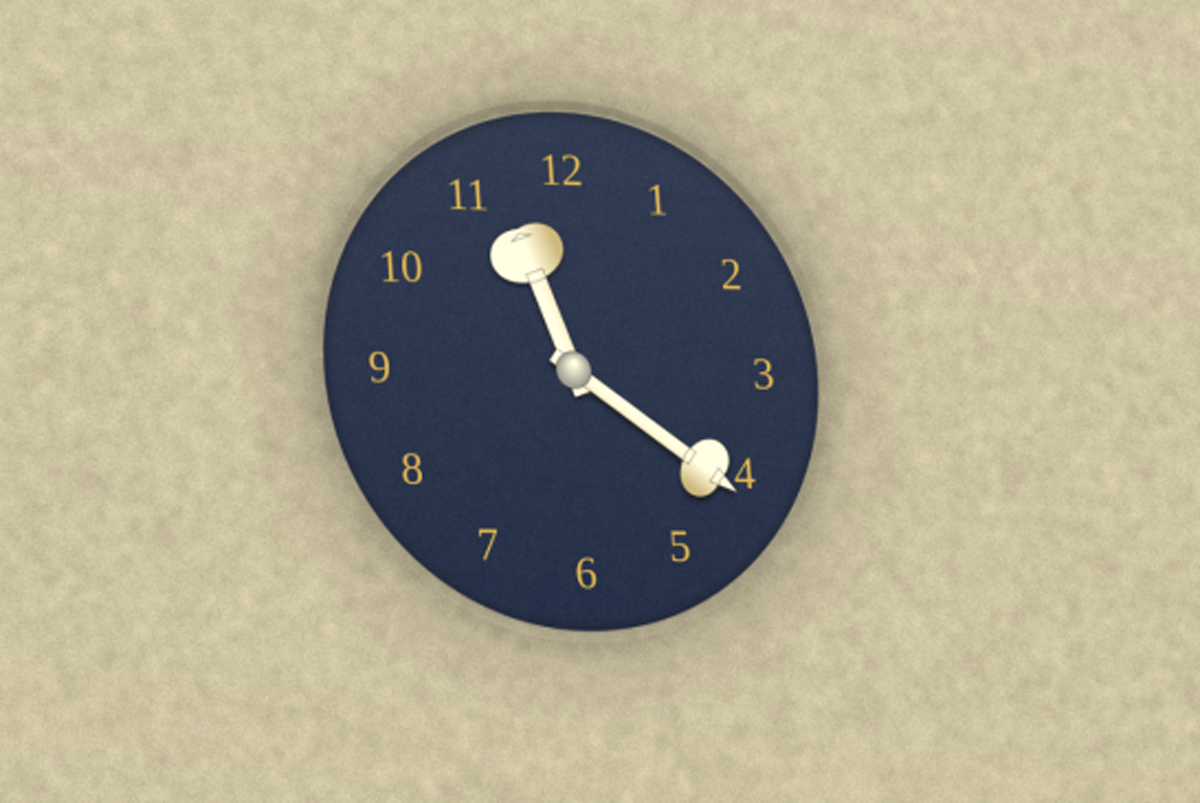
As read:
**11:21**
